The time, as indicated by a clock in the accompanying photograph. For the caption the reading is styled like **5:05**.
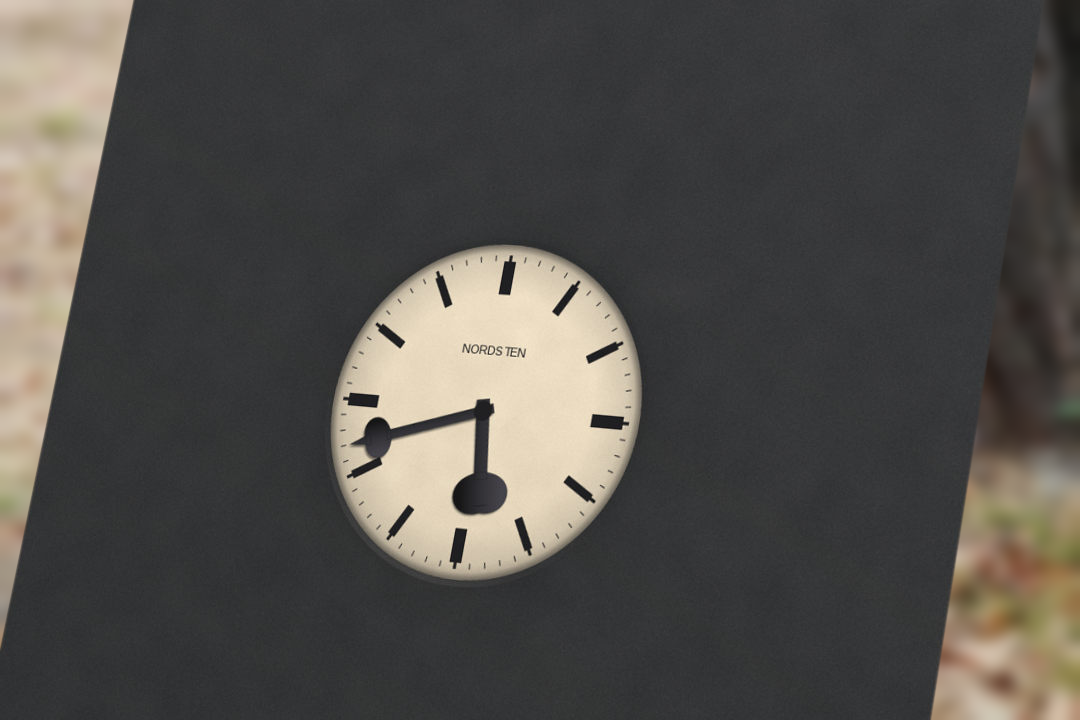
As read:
**5:42**
